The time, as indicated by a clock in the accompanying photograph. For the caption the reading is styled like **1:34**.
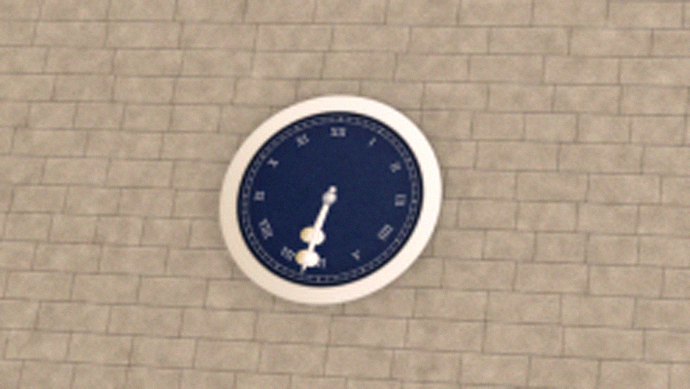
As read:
**6:32**
